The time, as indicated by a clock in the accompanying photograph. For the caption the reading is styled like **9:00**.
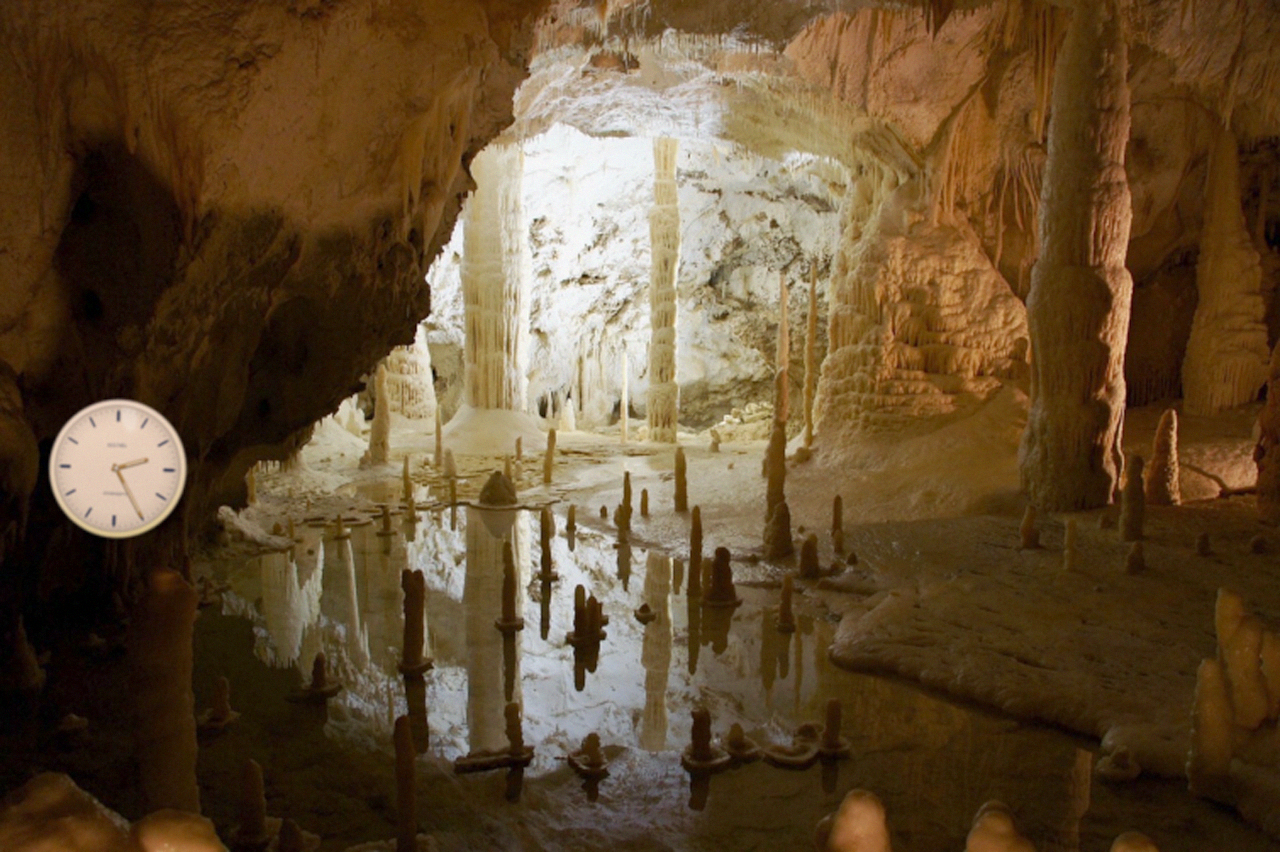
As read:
**2:25**
